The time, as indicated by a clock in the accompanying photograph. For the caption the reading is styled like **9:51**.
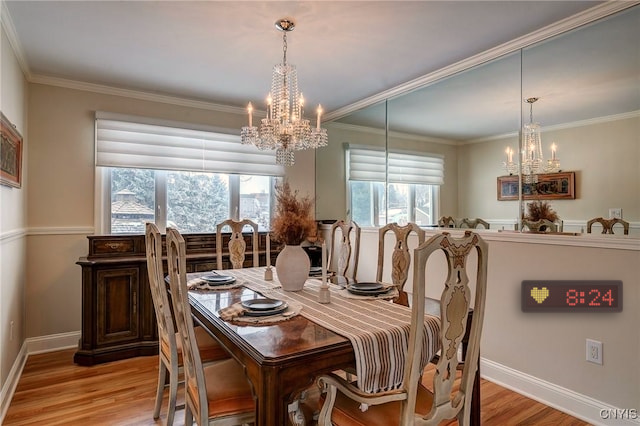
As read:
**8:24**
